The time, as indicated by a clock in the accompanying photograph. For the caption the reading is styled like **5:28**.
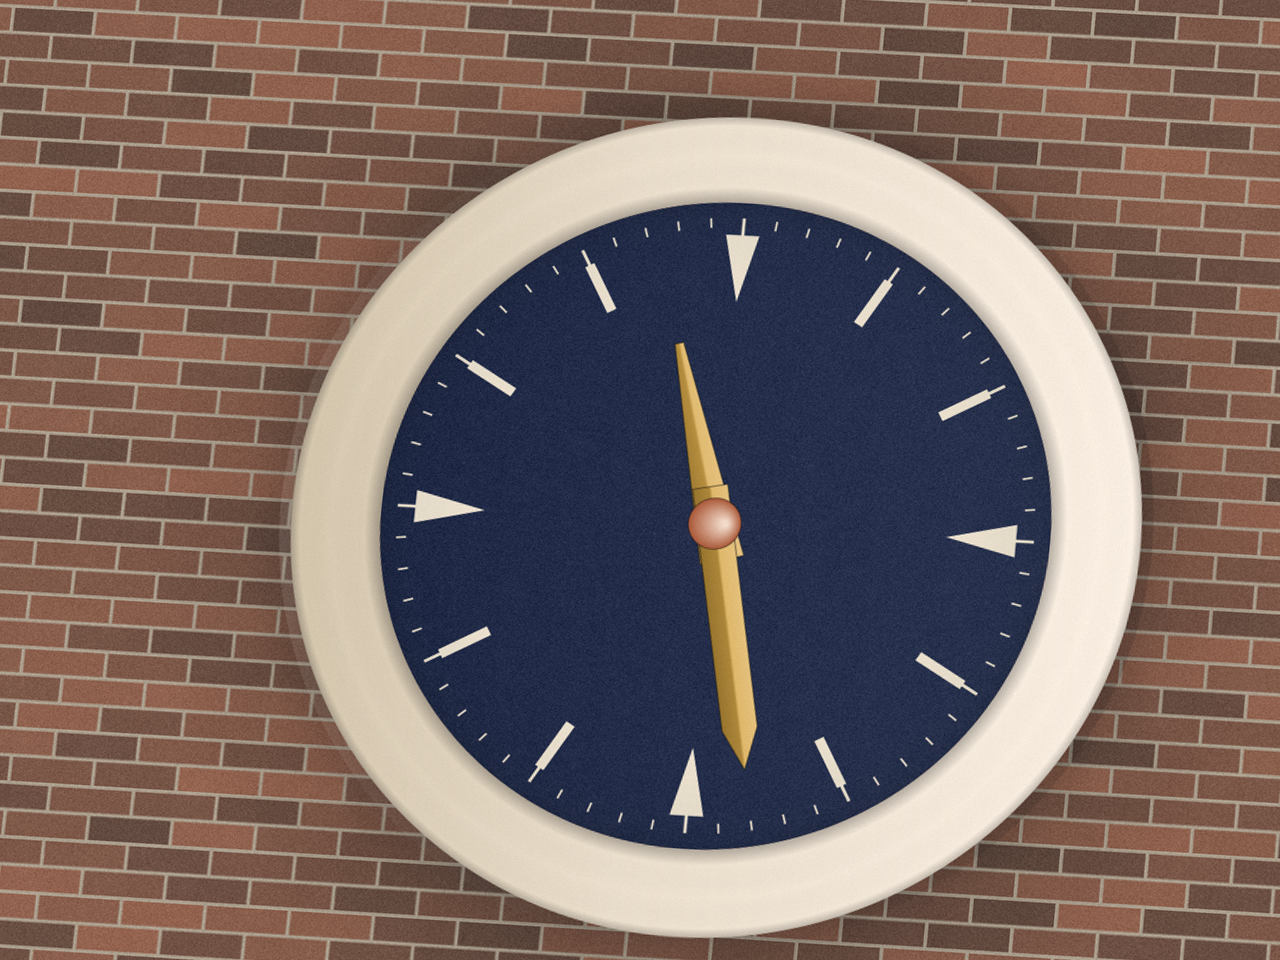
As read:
**11:28**
